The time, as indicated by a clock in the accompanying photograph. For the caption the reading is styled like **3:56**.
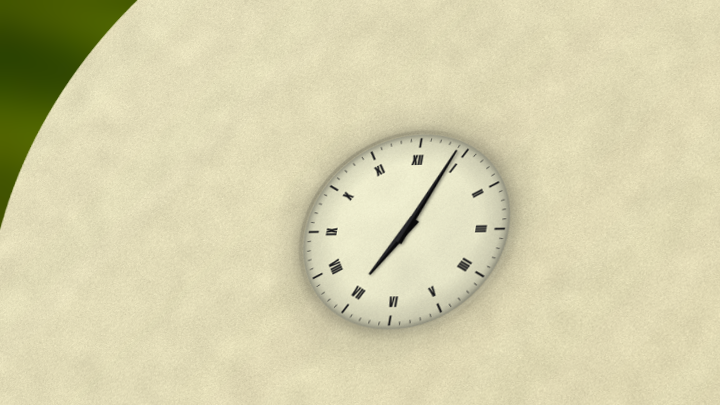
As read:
**7:04**
